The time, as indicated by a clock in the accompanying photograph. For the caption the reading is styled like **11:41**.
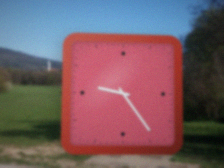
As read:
**9:24**
